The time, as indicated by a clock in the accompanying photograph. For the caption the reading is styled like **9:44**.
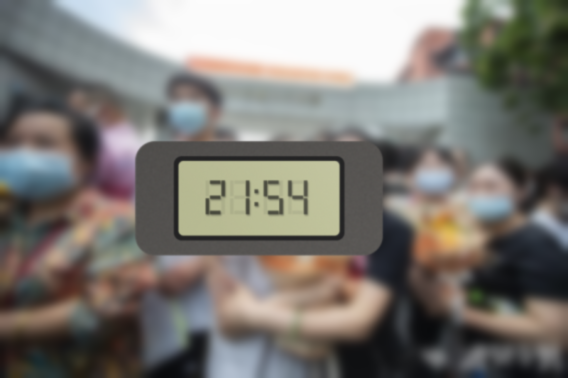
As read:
**21:54**
